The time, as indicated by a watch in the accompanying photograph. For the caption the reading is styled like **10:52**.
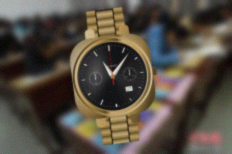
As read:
**11:07**
